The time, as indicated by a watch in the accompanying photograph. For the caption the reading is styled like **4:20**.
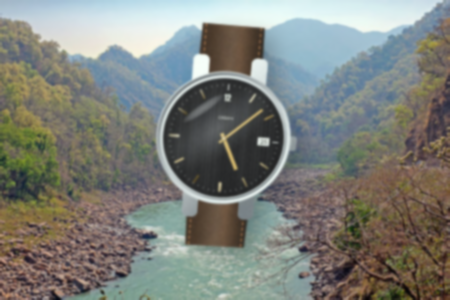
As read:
**5:08**
